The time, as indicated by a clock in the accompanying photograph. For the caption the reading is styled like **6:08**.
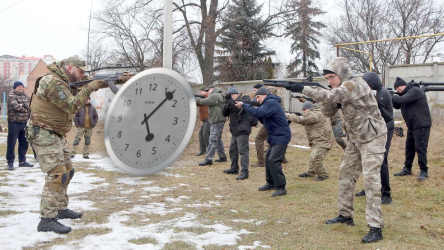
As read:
**5:07**
